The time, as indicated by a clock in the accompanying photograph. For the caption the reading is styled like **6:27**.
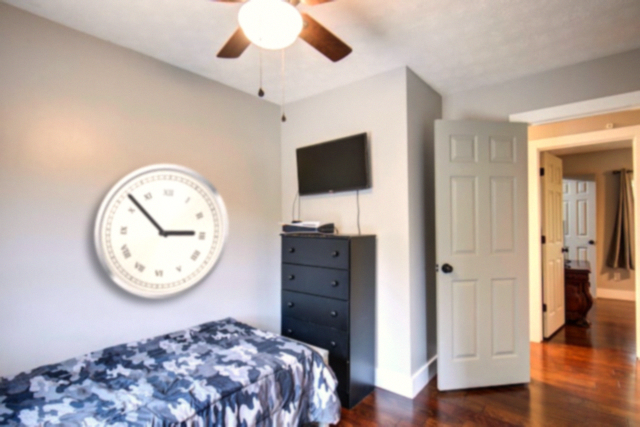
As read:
**2:52**
